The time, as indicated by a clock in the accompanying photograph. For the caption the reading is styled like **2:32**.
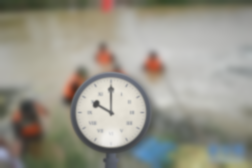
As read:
**10:00**
